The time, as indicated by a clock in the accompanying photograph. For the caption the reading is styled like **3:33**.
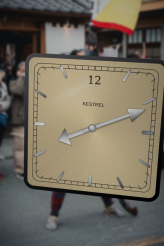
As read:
**8:11**
